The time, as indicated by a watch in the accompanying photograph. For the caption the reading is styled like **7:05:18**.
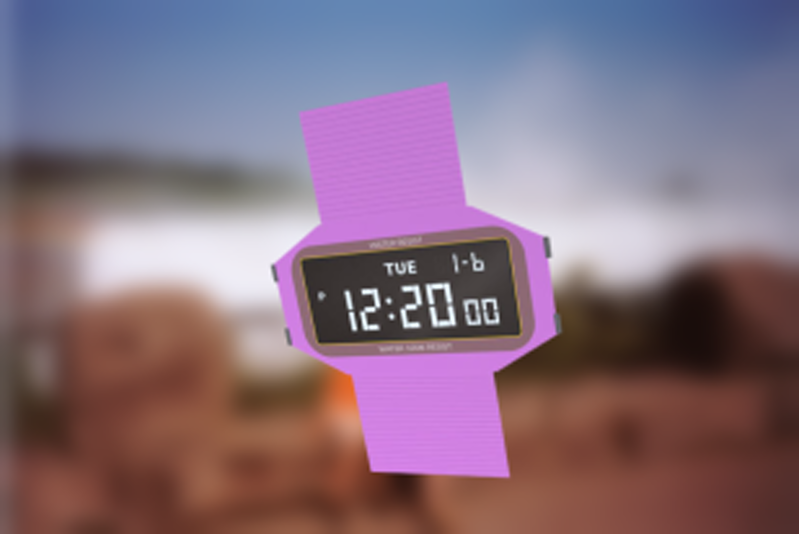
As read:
**12:20:00**
